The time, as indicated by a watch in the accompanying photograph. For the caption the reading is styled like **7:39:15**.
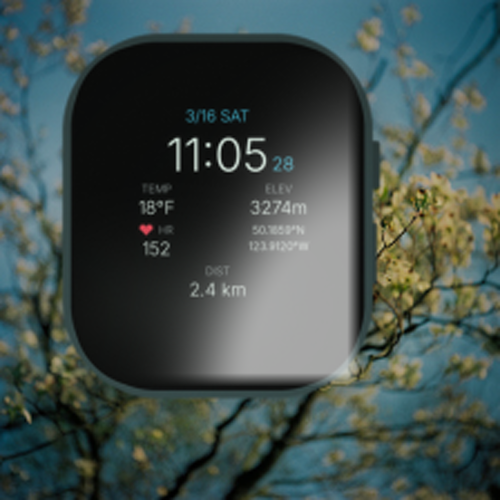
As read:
**11:05:28**
